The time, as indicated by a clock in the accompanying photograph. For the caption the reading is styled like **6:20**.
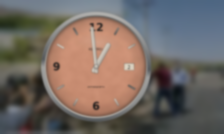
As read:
**12:59**
